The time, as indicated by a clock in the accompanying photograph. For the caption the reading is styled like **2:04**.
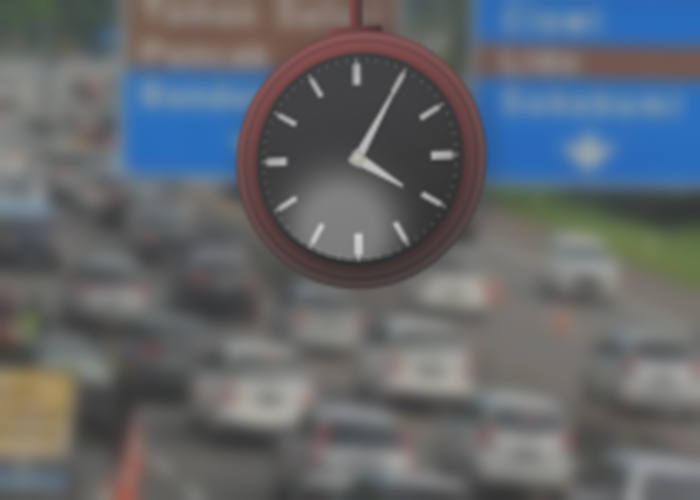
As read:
**4:05**
